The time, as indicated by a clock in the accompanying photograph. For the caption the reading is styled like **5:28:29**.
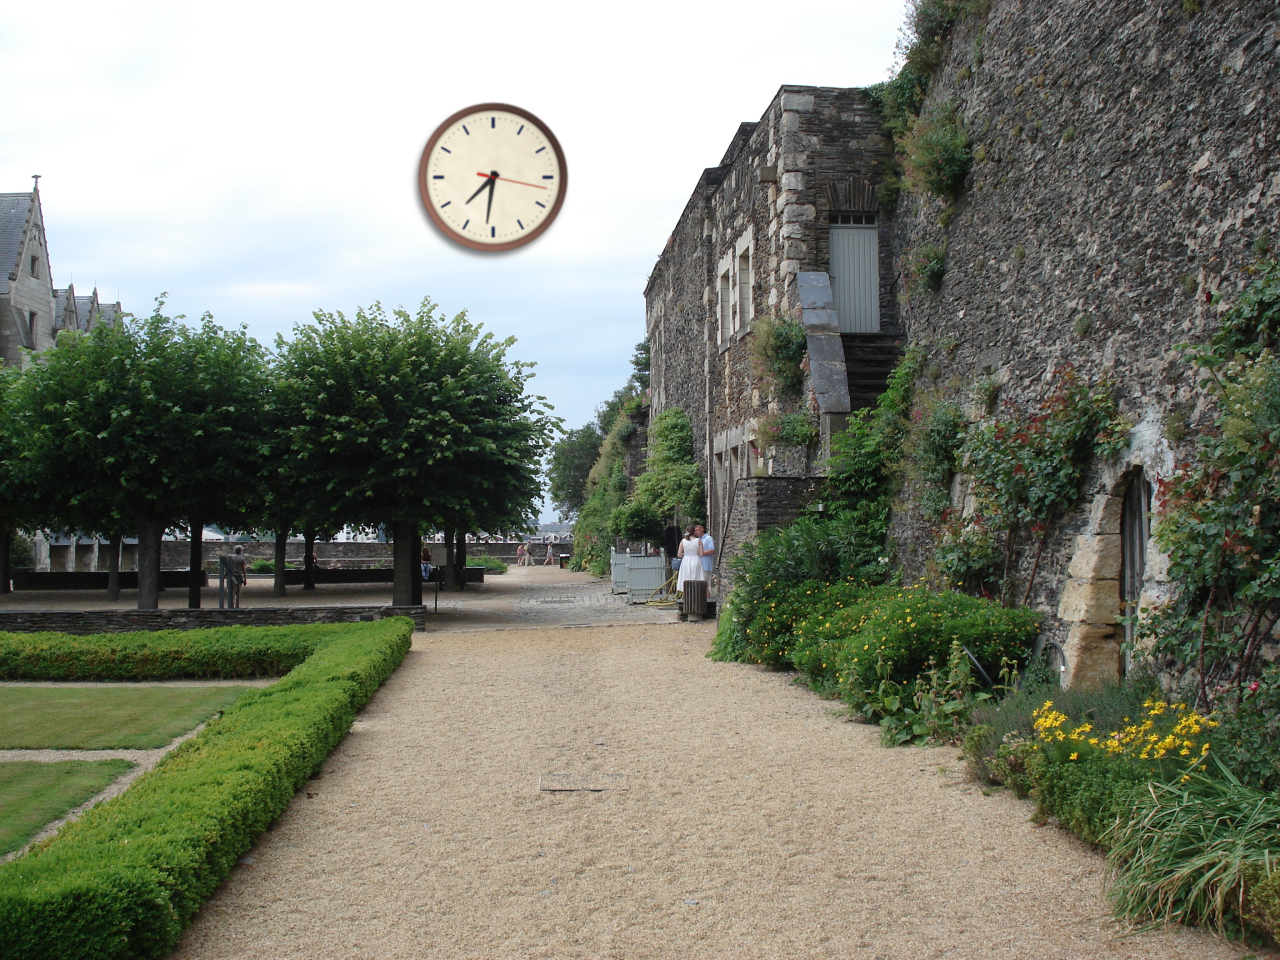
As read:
**7:31:17**
